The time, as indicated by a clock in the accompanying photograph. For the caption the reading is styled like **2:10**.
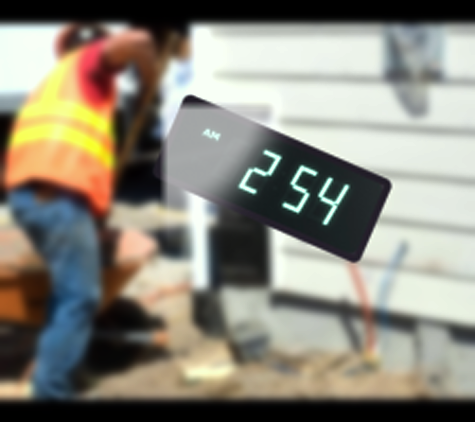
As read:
**2:54**
